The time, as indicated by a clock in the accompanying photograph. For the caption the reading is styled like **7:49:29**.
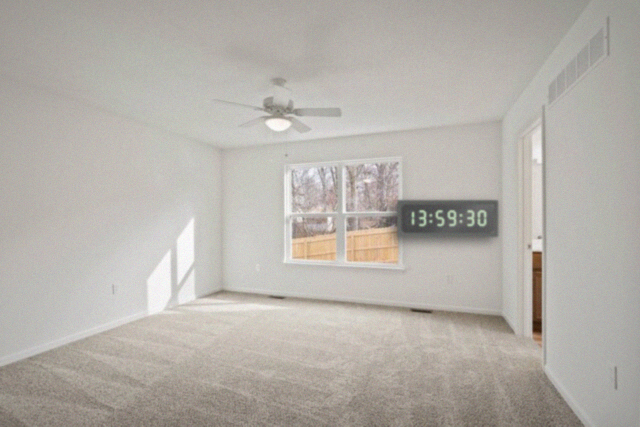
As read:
**13:59:30**
